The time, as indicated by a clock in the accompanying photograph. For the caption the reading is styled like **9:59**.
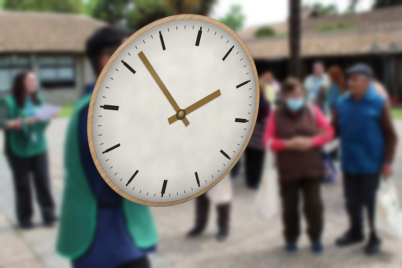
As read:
**1:52**
